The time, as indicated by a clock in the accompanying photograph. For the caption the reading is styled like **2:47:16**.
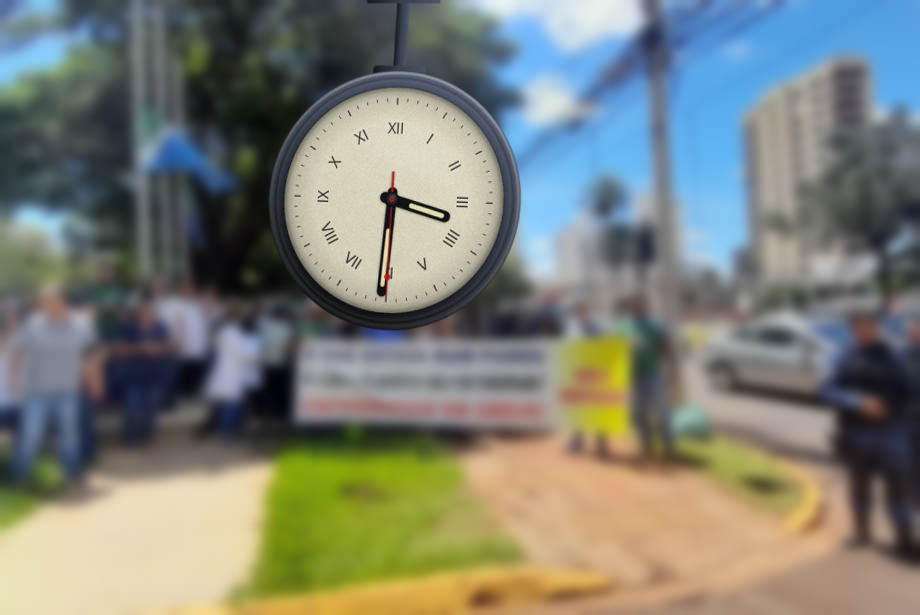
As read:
**3:30:30**
